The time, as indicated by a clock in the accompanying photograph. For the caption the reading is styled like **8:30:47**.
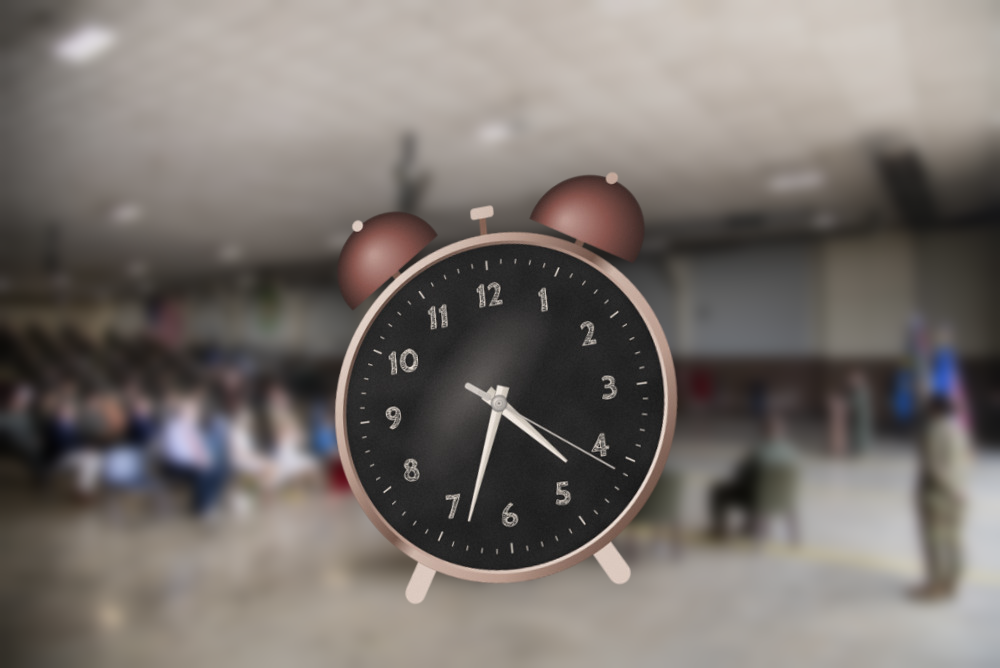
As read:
**4:33:21**
